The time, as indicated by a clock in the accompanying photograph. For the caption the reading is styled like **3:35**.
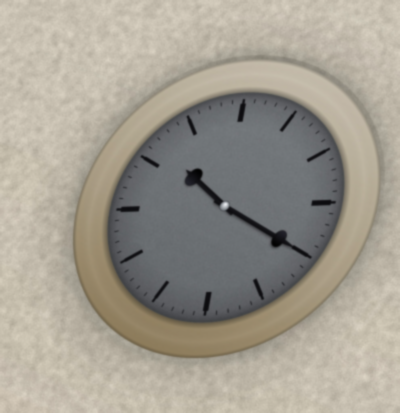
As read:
**10:20**
